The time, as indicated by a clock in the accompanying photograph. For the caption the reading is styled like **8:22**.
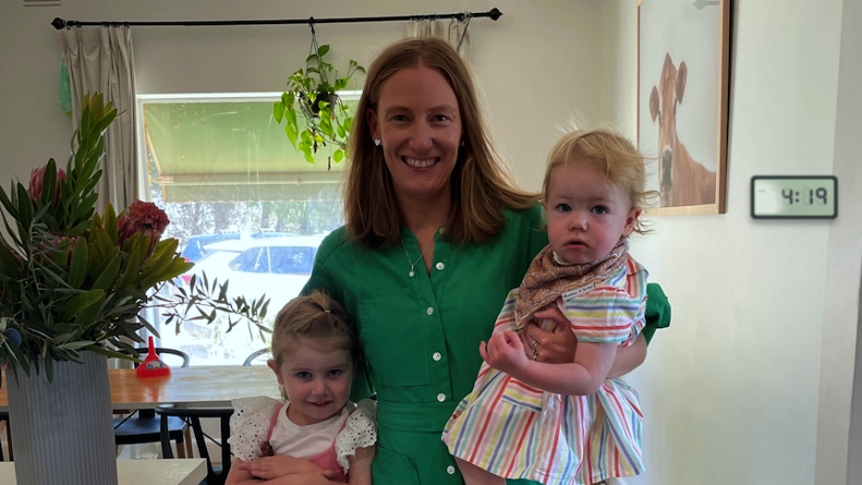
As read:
**4:19**
